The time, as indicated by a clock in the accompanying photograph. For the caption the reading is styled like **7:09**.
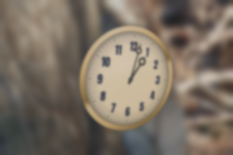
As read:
**1:02**
